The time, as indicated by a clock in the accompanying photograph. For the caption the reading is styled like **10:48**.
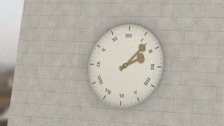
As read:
**2:07**
